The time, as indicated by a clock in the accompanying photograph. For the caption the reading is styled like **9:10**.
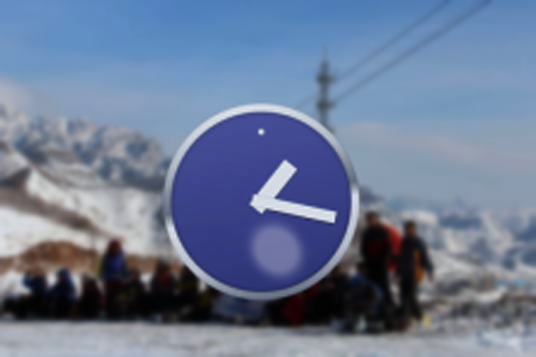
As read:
**1:17**
